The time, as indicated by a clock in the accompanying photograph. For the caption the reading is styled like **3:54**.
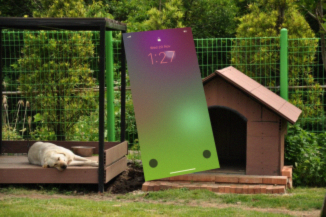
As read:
**1:27**
